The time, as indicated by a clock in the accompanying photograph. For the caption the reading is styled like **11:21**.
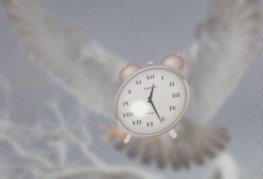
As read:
**12:26**
